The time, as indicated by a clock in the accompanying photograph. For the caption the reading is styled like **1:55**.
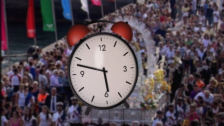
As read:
**5:48**
